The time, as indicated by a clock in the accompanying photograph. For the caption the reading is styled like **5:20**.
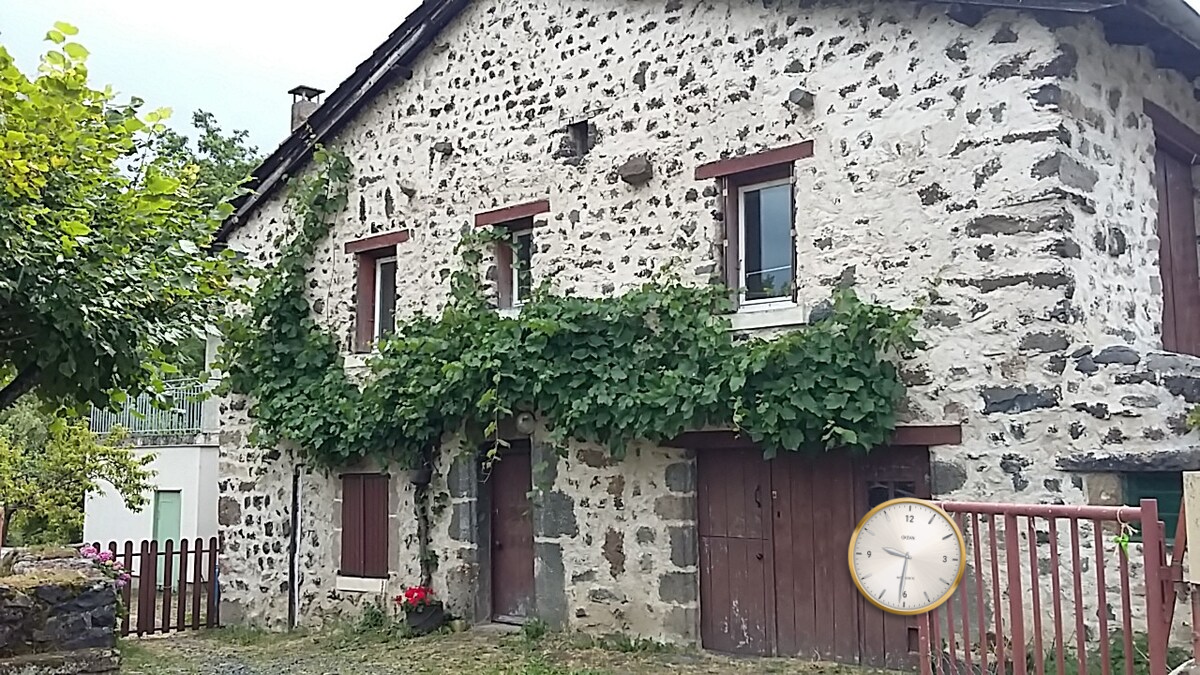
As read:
**9:31**
